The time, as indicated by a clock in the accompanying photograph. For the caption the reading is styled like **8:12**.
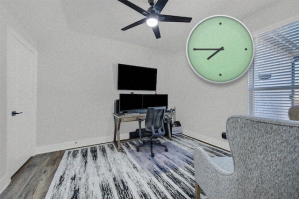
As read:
**7:45**
